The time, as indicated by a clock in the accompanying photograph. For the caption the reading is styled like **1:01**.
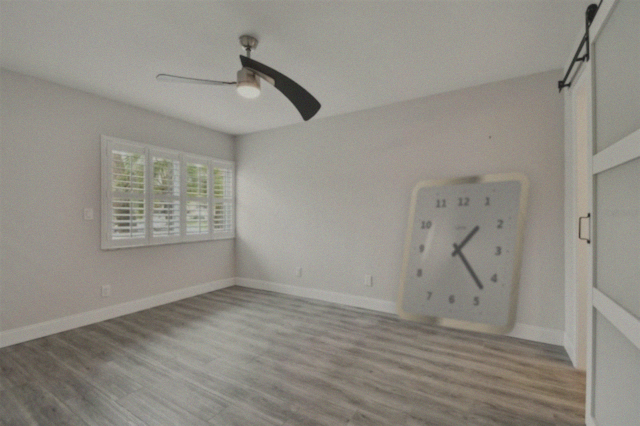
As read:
**1:23**
